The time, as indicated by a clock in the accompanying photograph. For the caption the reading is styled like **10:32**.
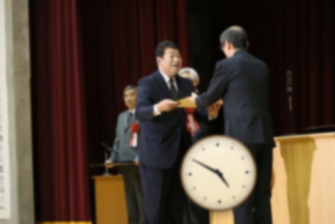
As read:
**4:50**
